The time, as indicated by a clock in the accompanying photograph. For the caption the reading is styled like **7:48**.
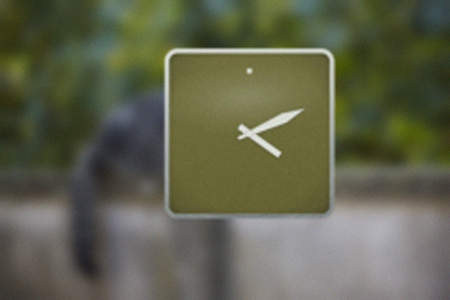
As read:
**4:11**
